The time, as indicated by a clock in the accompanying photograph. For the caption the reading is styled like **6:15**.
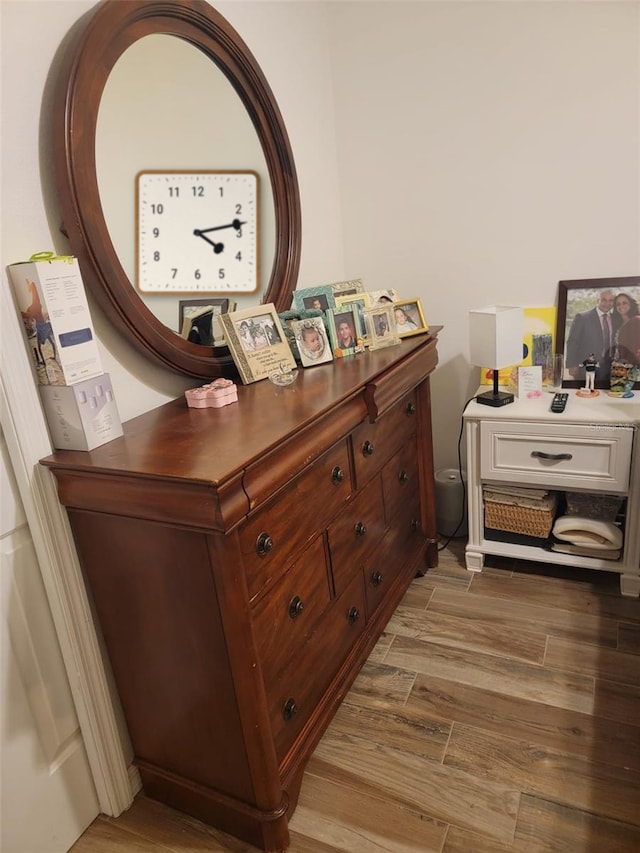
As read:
**4:13**
